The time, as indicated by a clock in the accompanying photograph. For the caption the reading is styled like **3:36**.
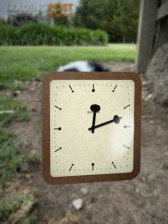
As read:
**12:12**
